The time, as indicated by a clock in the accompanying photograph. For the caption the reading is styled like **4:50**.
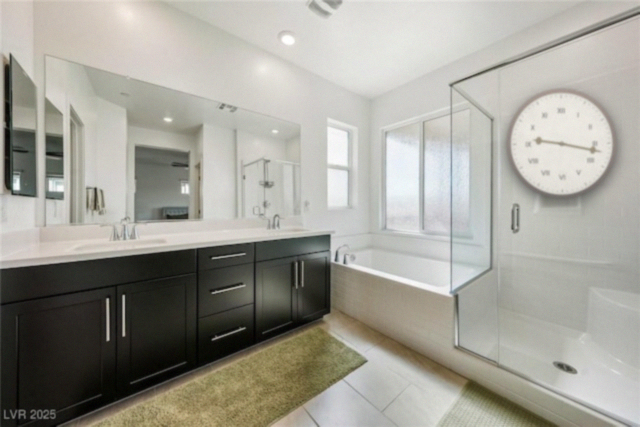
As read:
**9:17**
